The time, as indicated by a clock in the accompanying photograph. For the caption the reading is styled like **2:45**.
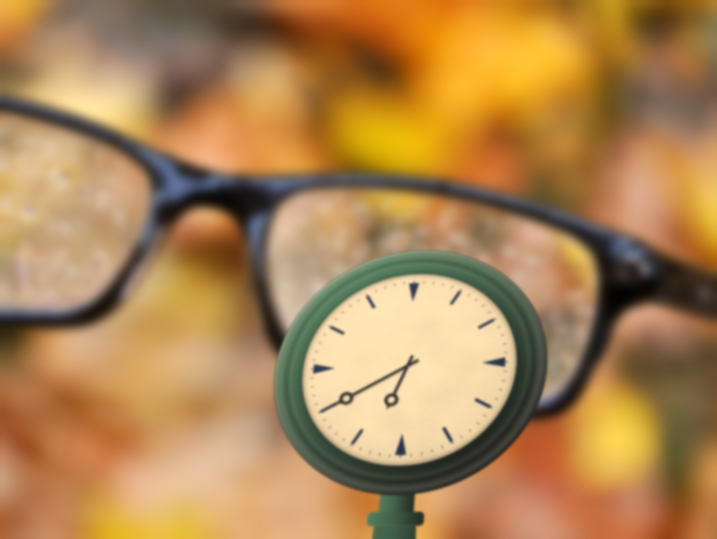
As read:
**6:40**
